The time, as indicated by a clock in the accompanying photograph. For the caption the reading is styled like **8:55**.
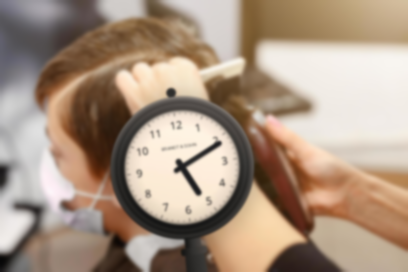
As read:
**5:11**
